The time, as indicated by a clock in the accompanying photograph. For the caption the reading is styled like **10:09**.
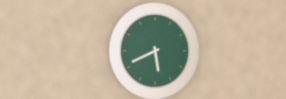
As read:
**5:41**
